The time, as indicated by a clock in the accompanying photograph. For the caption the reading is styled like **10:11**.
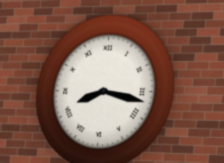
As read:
**8:17**
